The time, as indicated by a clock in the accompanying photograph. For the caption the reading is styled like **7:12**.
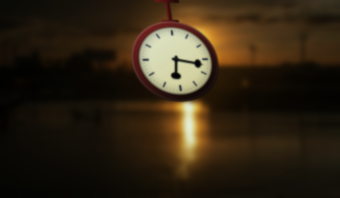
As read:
**6:17**
